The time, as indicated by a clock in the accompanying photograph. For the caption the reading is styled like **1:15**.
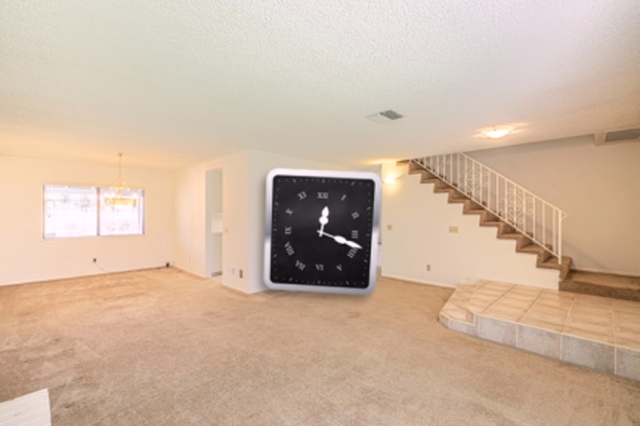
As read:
**12:18**
